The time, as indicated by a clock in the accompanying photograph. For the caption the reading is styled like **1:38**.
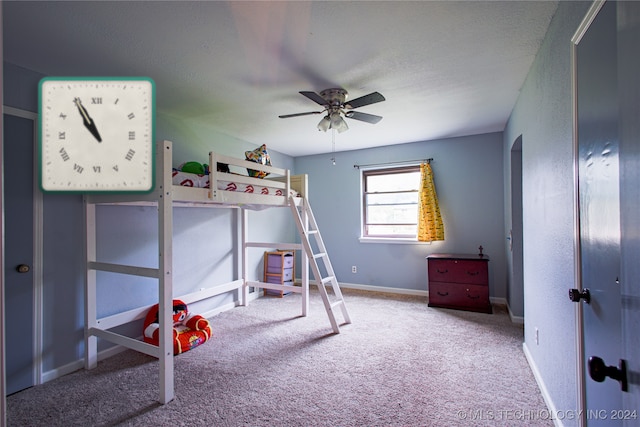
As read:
**10:55**
